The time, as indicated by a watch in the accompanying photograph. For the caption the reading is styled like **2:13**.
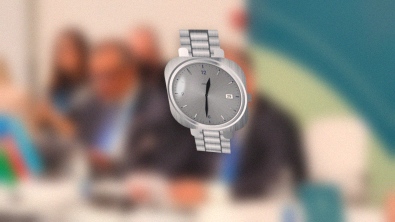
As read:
**12:31**
